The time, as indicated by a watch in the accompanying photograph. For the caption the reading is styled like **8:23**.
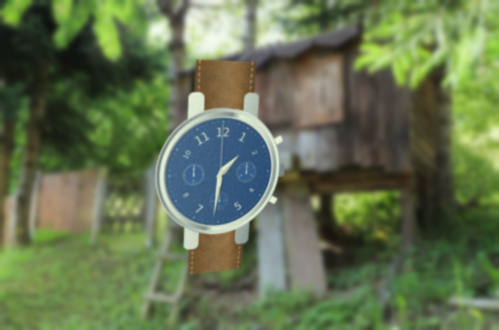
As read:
**1:31**
